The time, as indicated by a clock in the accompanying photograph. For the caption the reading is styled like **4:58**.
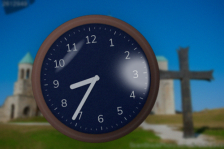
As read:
**8:36**
